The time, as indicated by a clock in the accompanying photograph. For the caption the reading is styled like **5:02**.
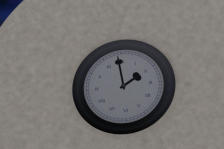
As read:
**1:59**
